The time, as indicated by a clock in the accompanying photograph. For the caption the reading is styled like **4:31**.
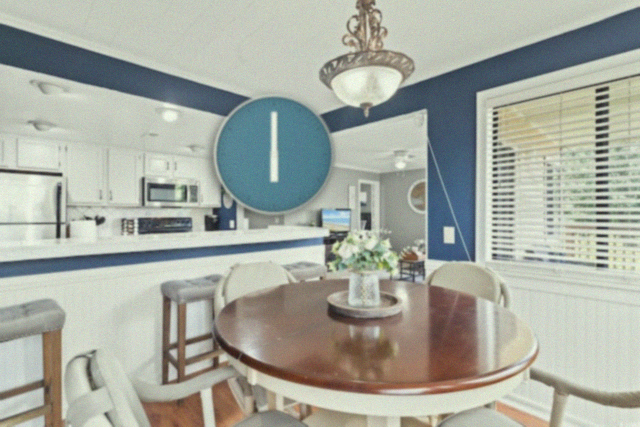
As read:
**6:00**
